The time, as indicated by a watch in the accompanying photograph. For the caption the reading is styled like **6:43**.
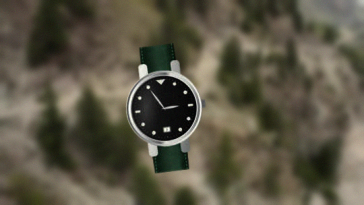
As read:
**2:55**
